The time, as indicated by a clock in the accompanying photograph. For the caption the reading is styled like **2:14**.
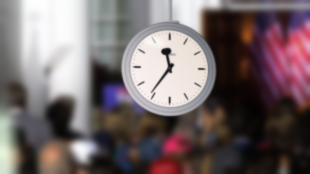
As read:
**11:36**
